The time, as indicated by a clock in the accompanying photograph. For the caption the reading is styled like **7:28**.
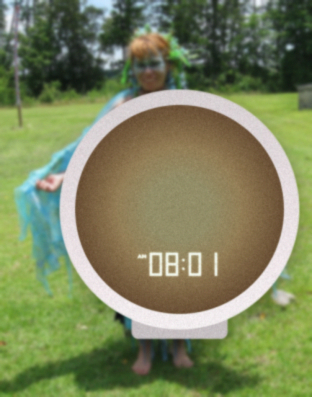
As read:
**8:01**
